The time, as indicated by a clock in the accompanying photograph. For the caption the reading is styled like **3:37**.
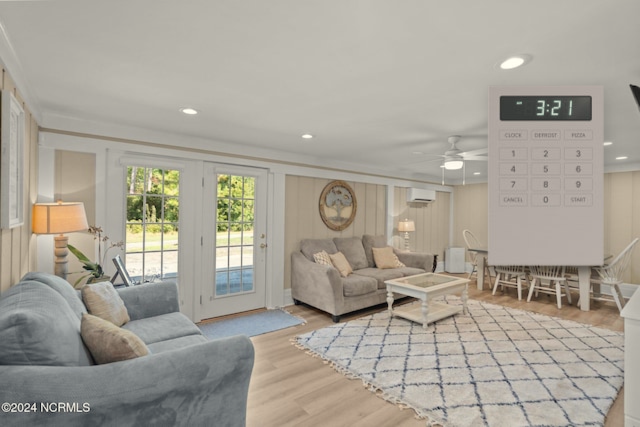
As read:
**3:21**
